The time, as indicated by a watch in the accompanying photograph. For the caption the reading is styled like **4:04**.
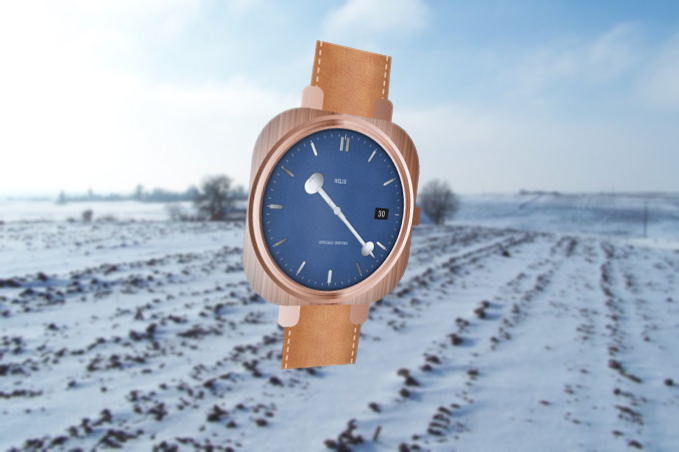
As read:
**10:22**
